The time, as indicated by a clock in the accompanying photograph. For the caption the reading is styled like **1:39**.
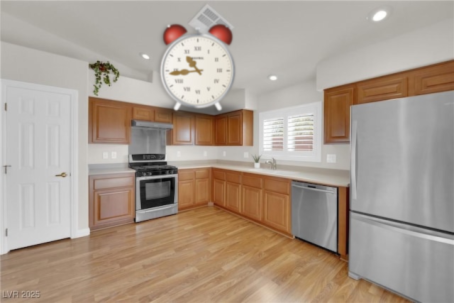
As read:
**10:44**
